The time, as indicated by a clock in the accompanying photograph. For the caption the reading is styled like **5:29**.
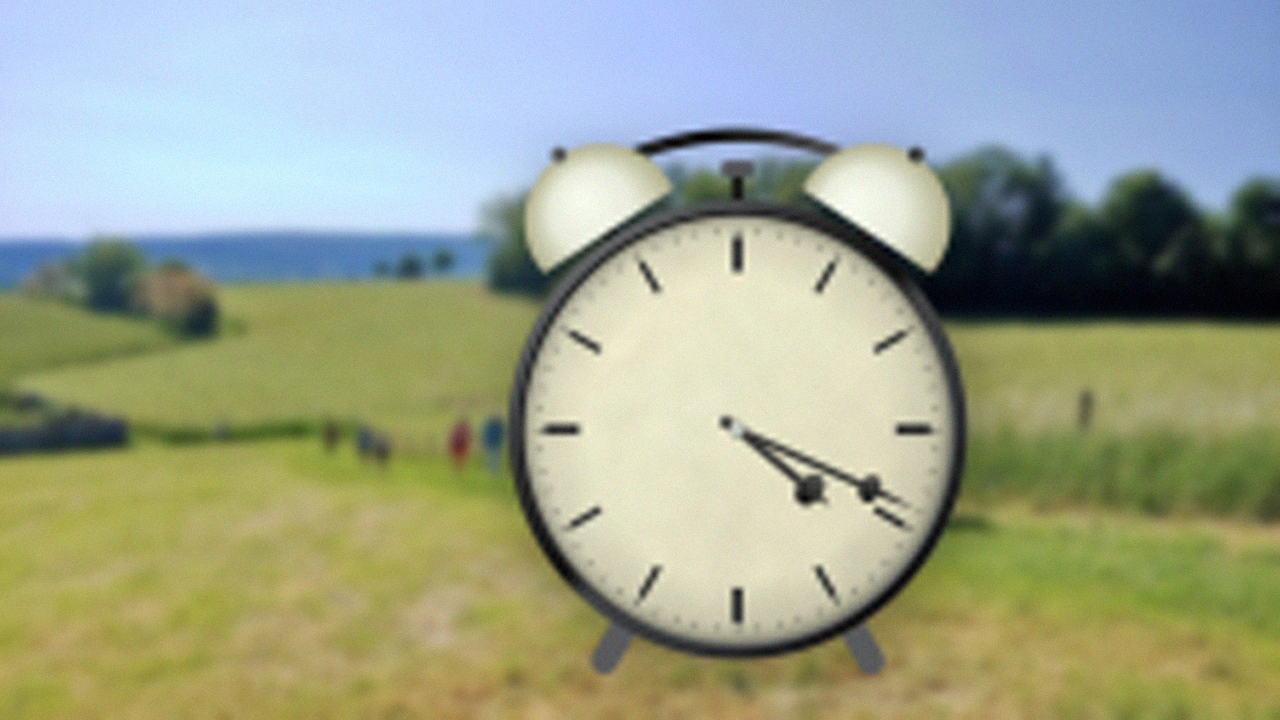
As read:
**4:19**
